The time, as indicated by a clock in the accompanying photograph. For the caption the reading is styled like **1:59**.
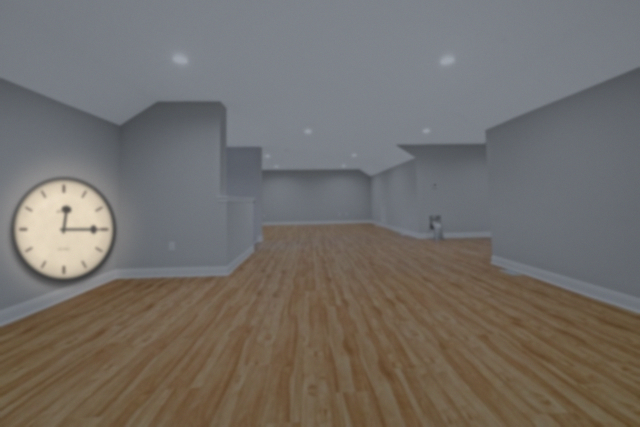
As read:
**12:15**
